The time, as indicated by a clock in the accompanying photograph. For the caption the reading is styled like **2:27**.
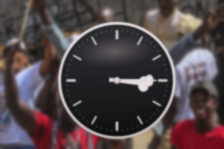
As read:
**3:15**
